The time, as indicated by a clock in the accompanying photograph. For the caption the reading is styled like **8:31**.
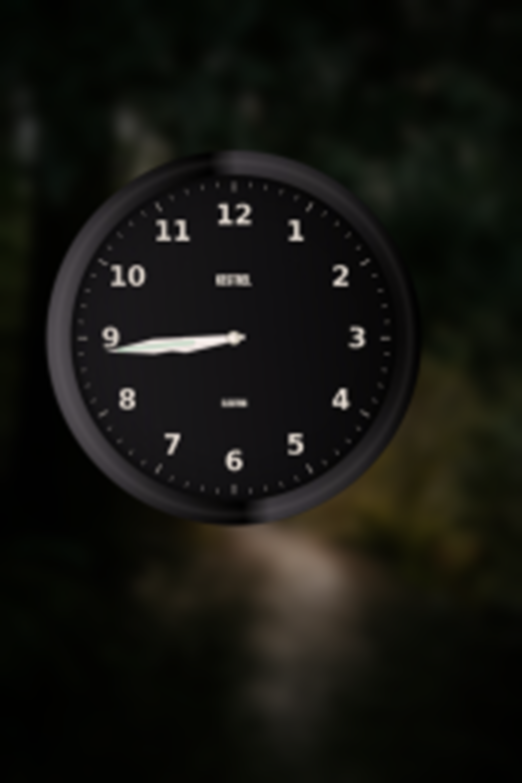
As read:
**8:44**
